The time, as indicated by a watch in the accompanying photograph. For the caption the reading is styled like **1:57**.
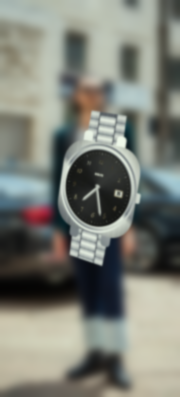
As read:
**7:27**
